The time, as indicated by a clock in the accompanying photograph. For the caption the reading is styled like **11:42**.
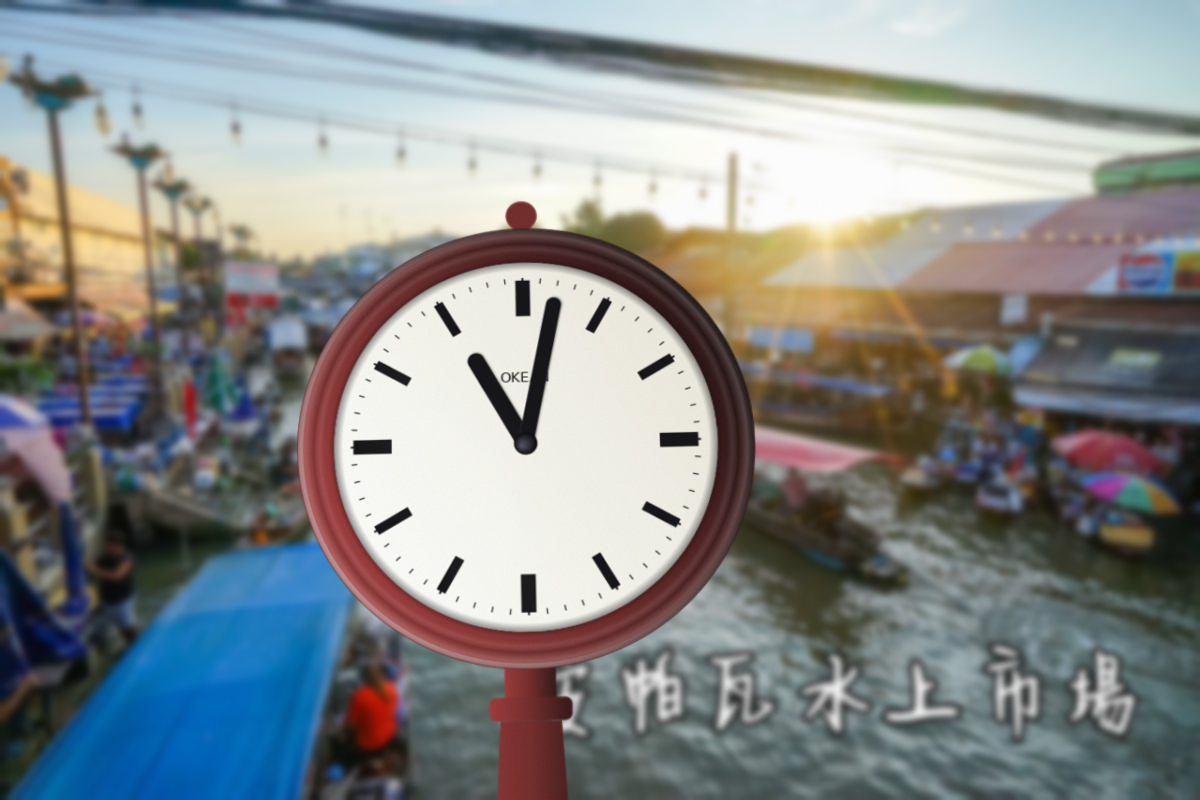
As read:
**11:02**
